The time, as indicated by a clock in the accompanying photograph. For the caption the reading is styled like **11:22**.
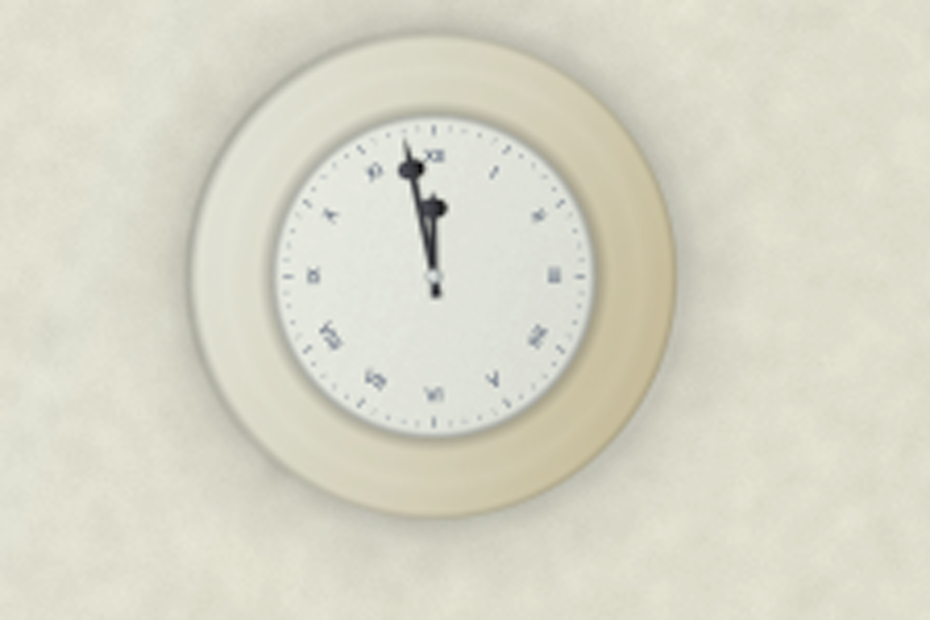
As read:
**11:58**
